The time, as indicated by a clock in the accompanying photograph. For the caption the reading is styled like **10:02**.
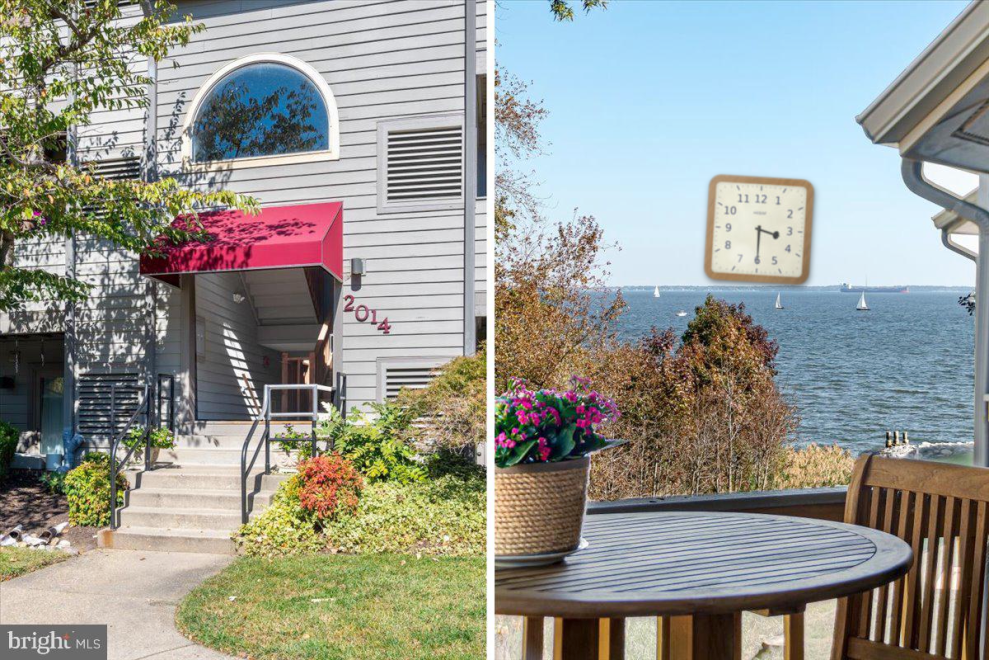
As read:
**3:30**
